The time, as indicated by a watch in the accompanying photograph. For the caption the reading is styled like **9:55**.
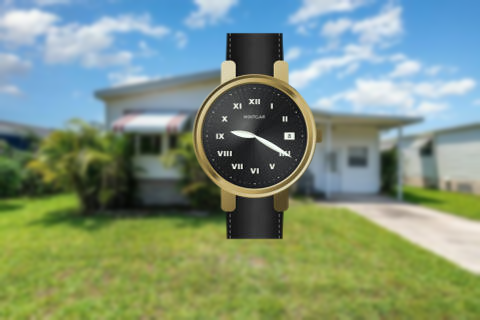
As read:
**9:20**
